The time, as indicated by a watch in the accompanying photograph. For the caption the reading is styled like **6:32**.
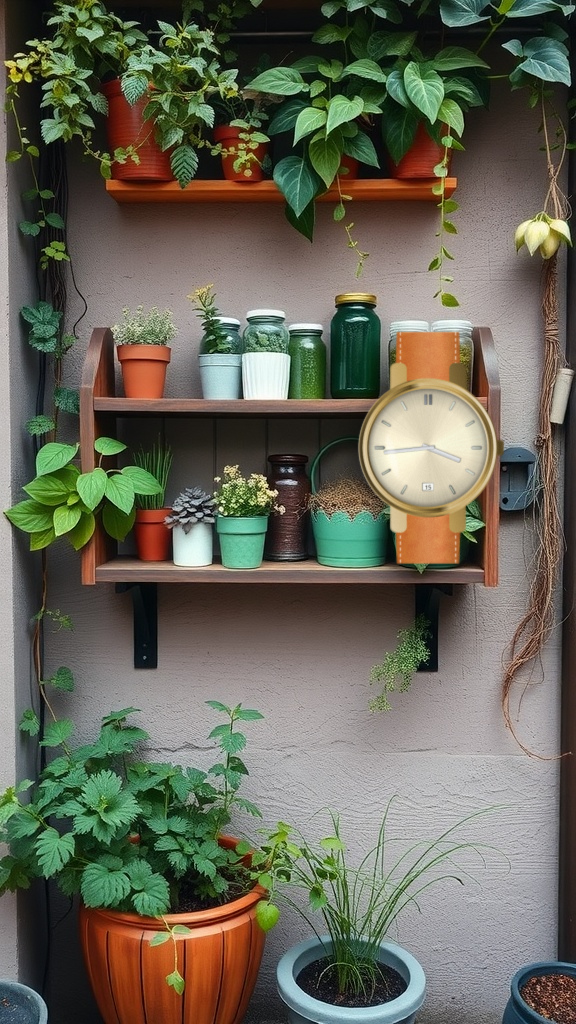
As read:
**3:44**
